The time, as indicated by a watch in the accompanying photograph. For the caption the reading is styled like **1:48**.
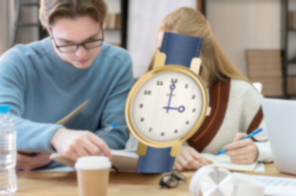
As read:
**3:00**
